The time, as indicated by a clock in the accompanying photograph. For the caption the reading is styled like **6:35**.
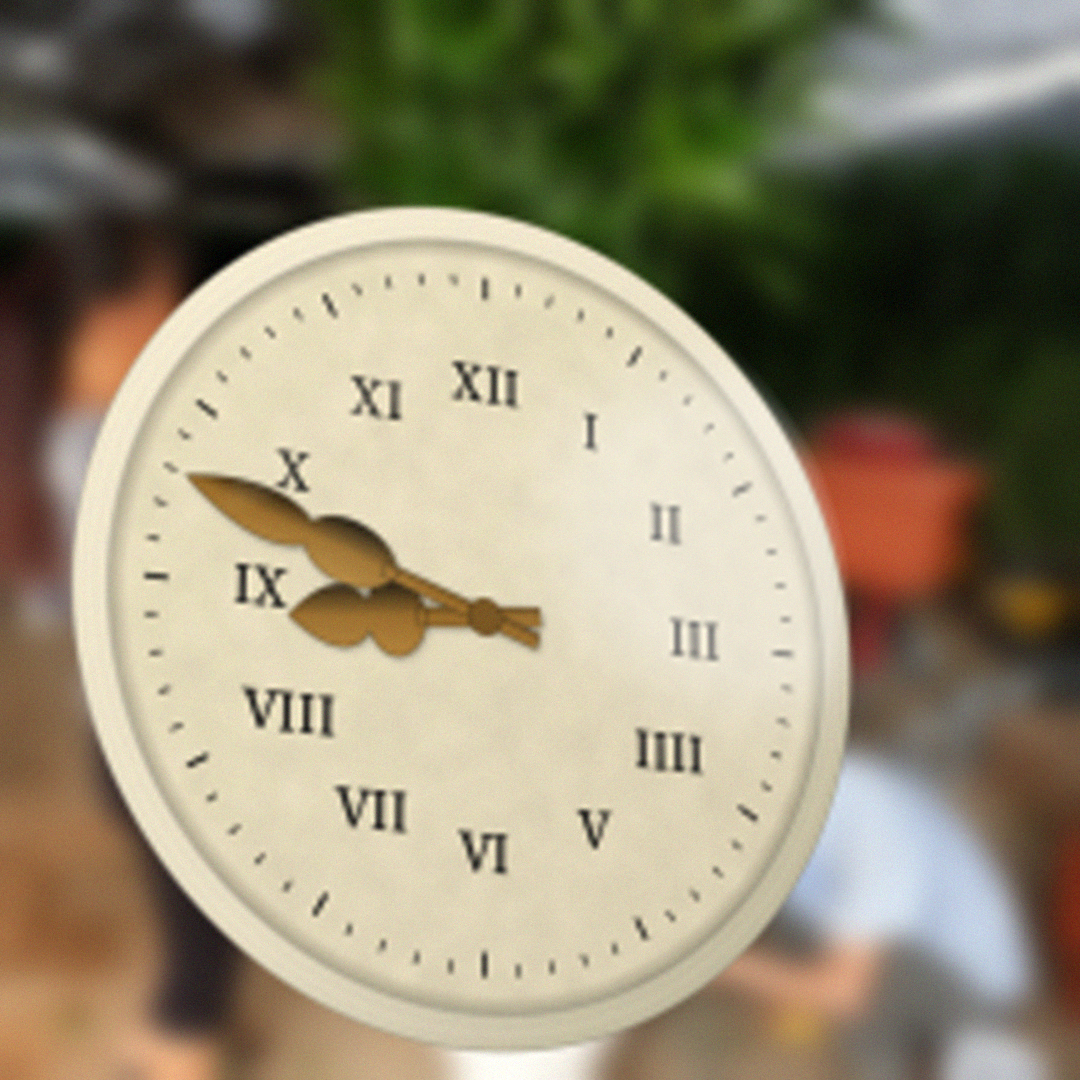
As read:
**8:48**
